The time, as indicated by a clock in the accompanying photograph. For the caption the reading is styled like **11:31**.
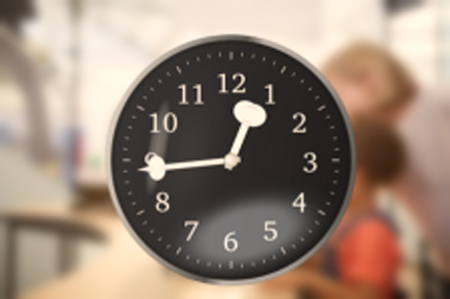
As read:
**12:44**
